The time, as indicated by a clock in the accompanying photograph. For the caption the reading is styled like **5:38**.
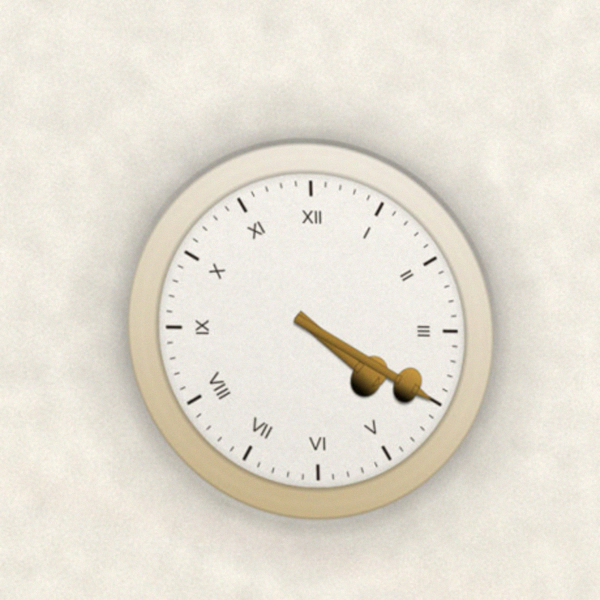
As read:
**4:20**
